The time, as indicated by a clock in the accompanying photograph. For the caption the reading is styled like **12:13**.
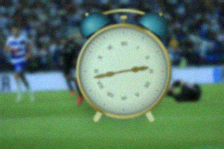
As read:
**2:43**
